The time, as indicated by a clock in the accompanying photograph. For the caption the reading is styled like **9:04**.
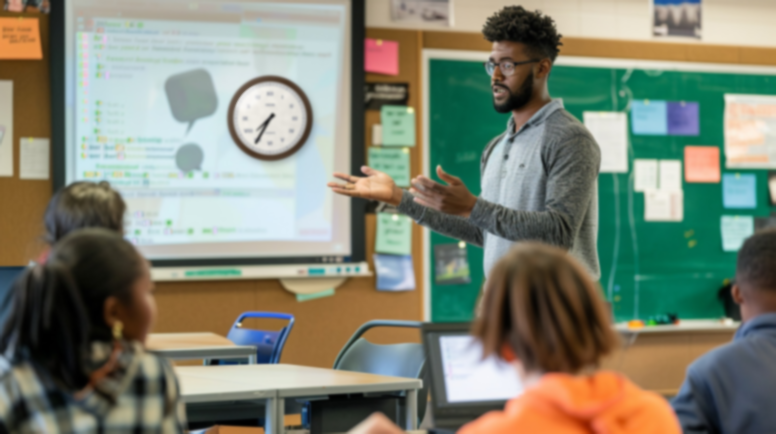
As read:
**7:35**
